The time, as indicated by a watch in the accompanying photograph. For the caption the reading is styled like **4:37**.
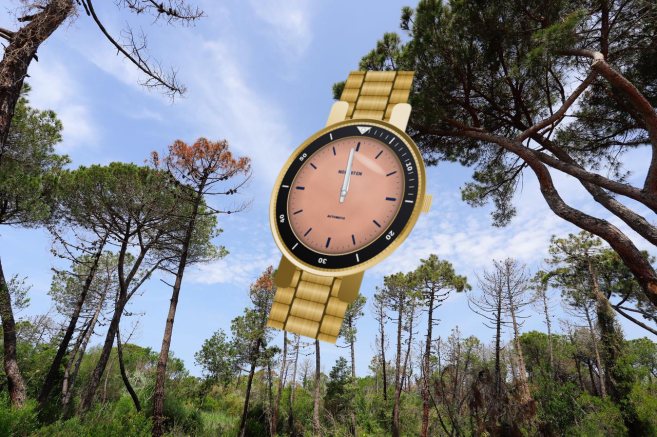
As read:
**11:59**
